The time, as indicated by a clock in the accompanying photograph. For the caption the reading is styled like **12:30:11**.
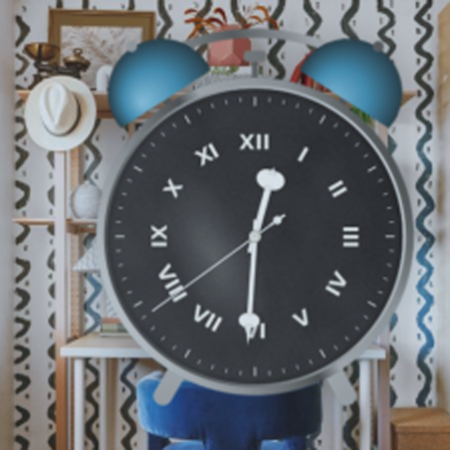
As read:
**12:30:39**
